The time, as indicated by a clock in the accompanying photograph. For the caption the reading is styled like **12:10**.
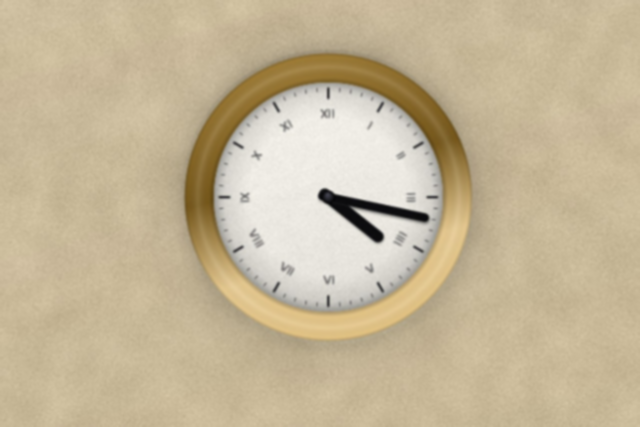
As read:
**4:17**
